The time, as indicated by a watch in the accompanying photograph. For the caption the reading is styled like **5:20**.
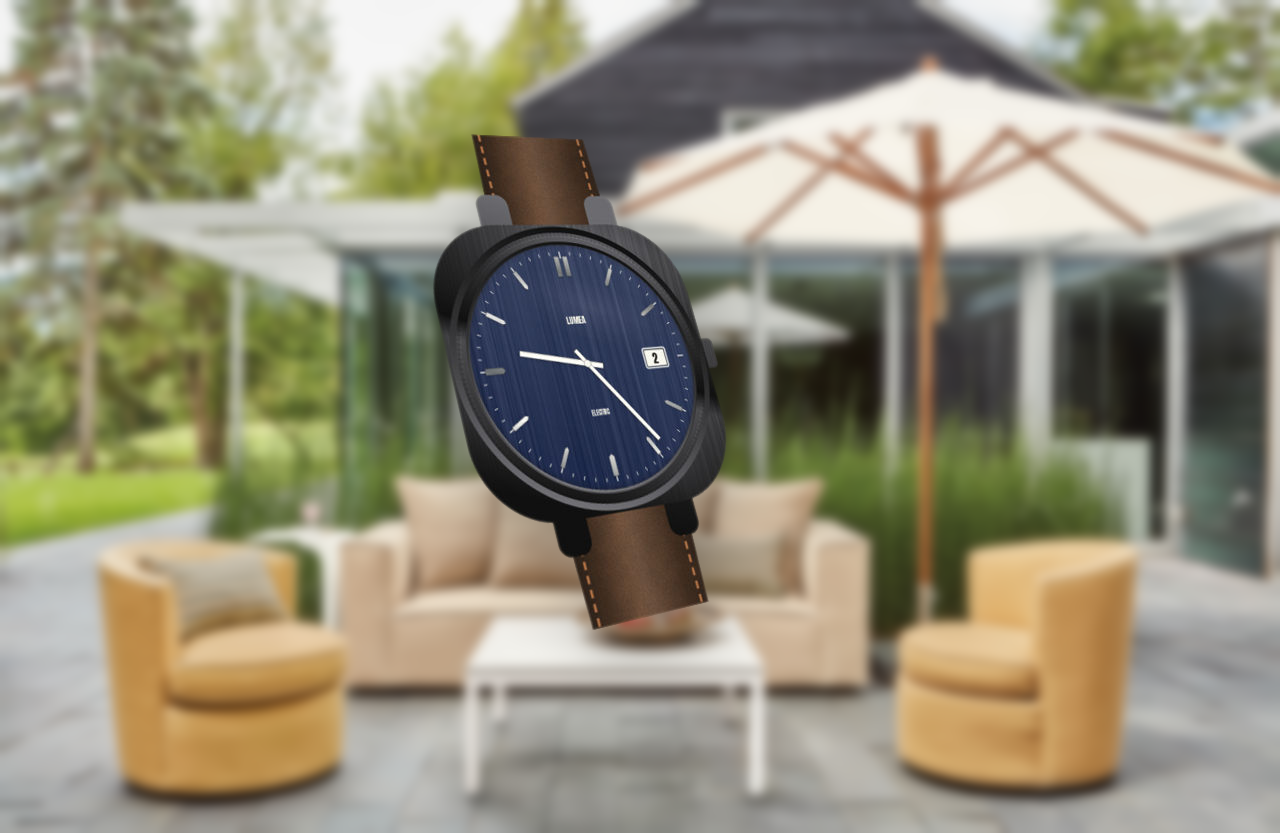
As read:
**9:24**
